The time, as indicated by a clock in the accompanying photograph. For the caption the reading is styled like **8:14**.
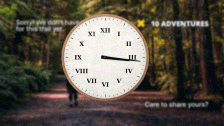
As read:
**3:16**
